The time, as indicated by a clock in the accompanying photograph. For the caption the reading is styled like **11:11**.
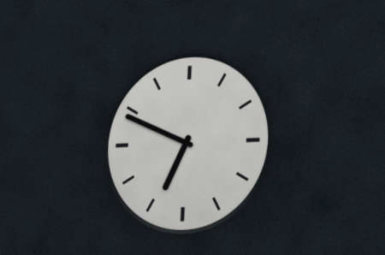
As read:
**6:49**
